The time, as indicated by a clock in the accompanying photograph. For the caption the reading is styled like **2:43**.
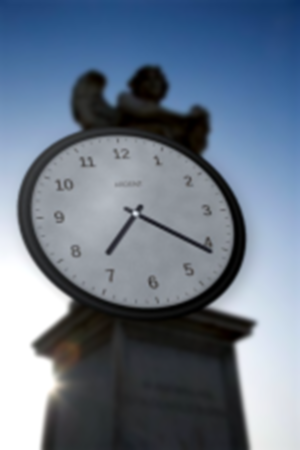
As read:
**7:21**
